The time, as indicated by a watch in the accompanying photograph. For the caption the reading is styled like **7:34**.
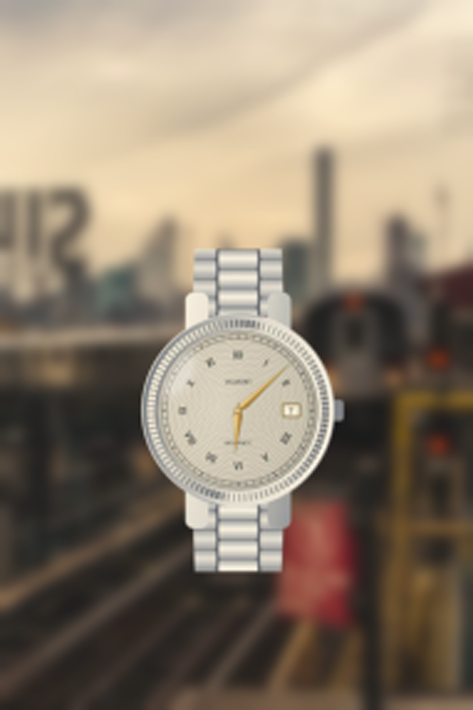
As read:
**6:08**
